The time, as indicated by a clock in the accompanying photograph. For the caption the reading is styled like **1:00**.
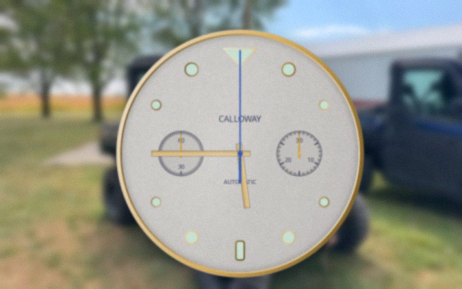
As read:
**5:45**
